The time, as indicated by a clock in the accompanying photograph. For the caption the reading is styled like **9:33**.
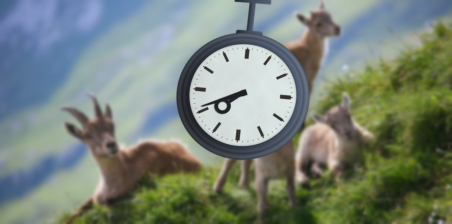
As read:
**7:41**
